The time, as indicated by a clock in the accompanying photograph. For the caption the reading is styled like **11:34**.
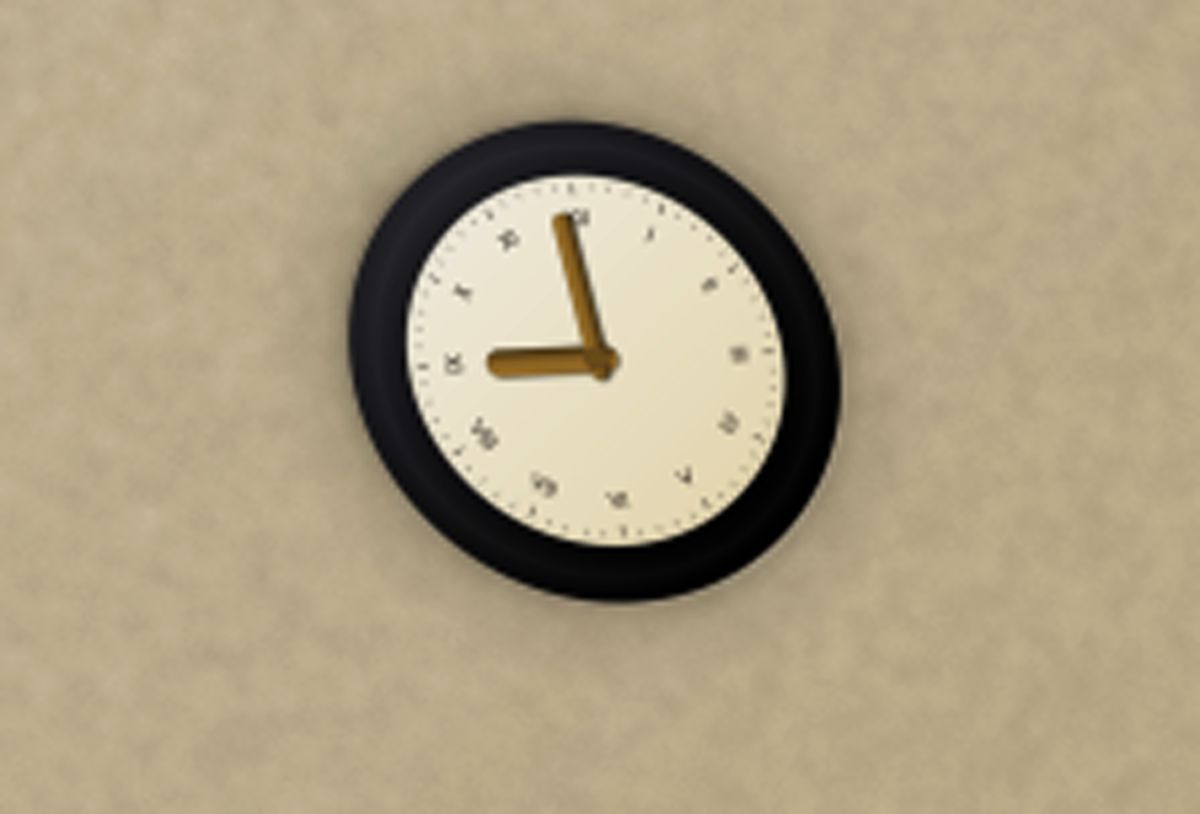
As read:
**8:59**
